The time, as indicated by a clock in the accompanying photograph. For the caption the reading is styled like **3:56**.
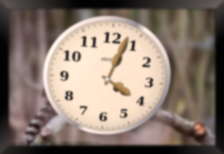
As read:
**4:03**
